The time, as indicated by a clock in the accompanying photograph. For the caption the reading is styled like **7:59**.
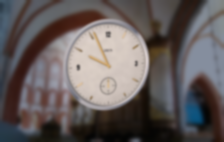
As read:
**9:56**
